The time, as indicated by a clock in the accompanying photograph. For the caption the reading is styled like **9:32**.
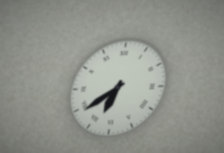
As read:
**6:39**
